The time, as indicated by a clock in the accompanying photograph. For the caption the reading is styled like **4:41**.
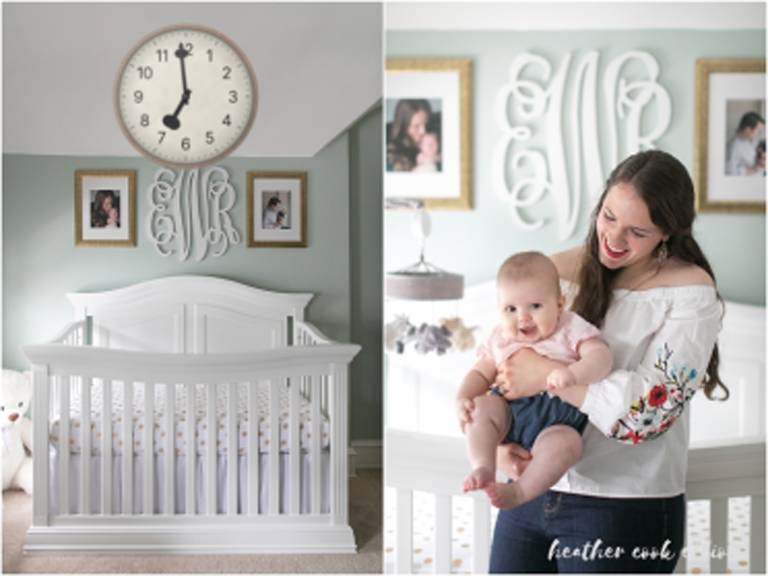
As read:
**6:59**
